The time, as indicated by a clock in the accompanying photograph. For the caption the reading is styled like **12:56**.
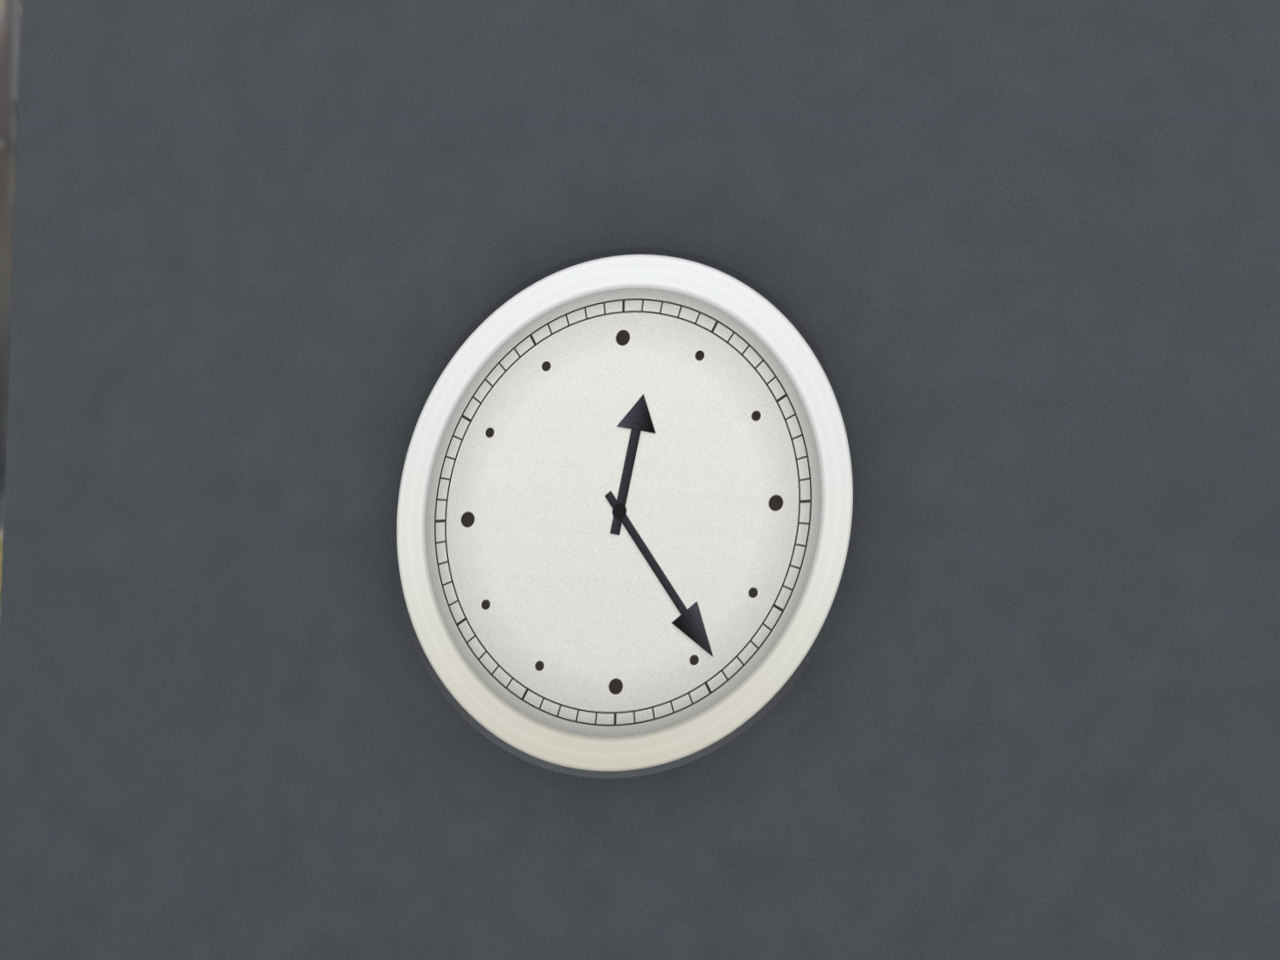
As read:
**12:24**
